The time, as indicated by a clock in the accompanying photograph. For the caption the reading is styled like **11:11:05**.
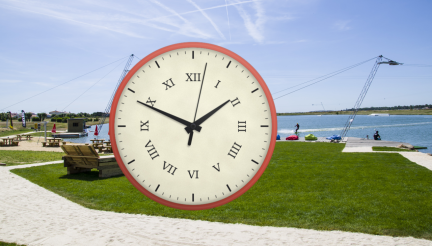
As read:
**1:49:02**
